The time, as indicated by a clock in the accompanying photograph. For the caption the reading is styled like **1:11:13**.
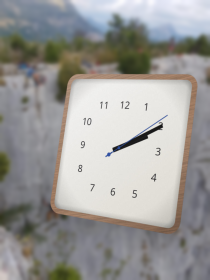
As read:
**2:10:09**
